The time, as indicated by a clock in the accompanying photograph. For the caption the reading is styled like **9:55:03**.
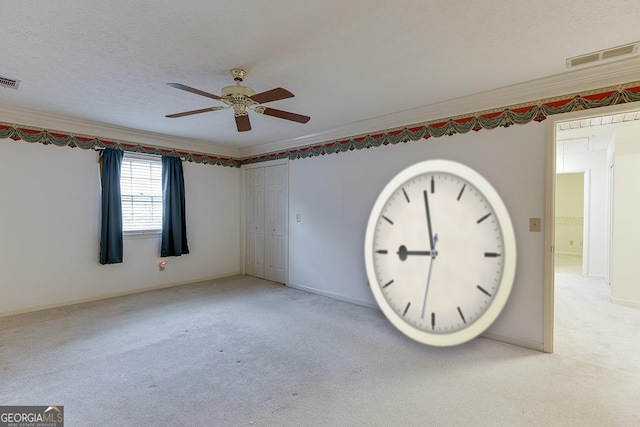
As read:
**8:58:32**
